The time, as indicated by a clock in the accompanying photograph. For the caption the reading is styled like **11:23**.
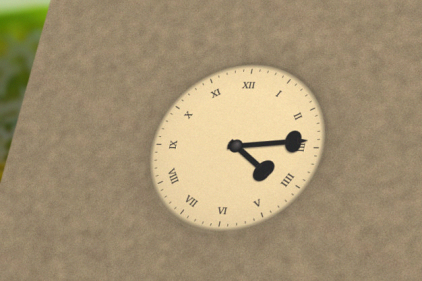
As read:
**4:14**
